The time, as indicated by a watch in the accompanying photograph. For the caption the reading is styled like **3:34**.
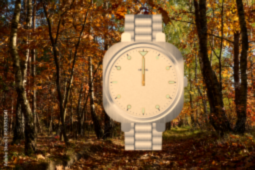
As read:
**12:00**
